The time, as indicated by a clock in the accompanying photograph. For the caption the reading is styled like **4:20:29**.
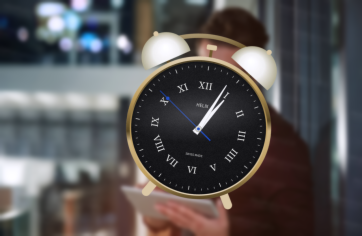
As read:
**1:03:51**
